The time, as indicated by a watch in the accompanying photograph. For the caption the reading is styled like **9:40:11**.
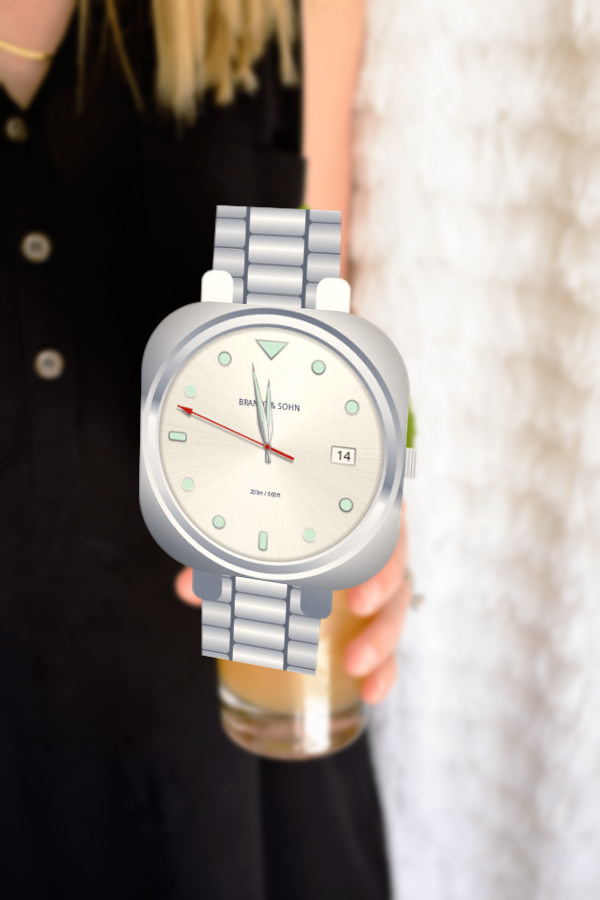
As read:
**11:57:48**
